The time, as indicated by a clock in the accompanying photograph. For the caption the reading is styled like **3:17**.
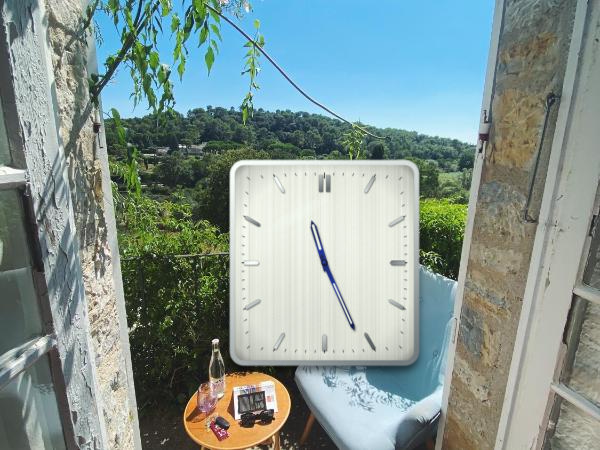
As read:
**11:26**
